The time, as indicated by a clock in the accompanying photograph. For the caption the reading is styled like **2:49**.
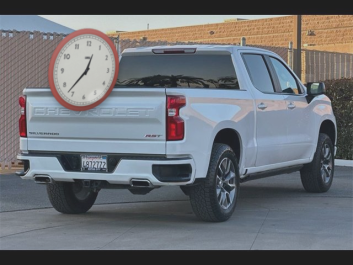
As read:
**12:37**
